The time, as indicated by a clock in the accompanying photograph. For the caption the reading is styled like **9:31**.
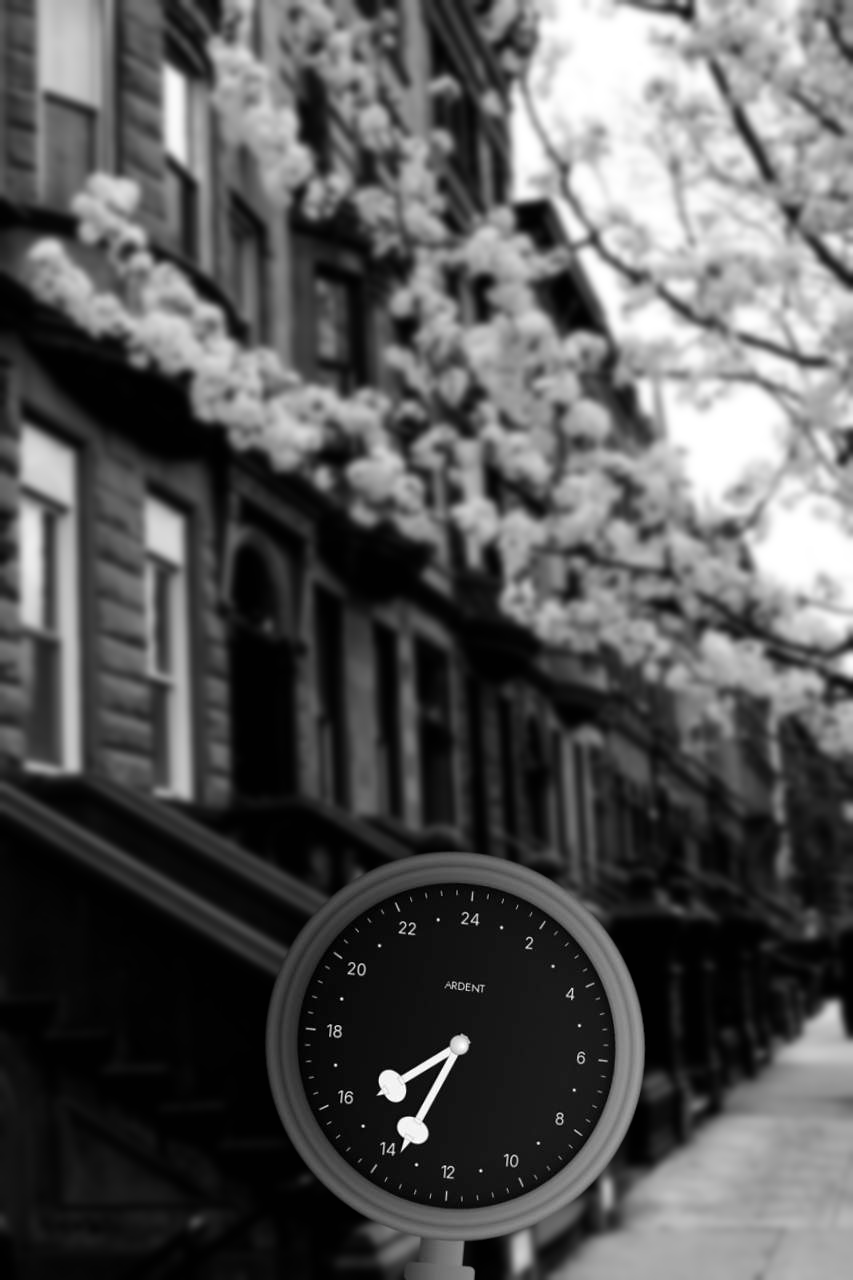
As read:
**15:34**
